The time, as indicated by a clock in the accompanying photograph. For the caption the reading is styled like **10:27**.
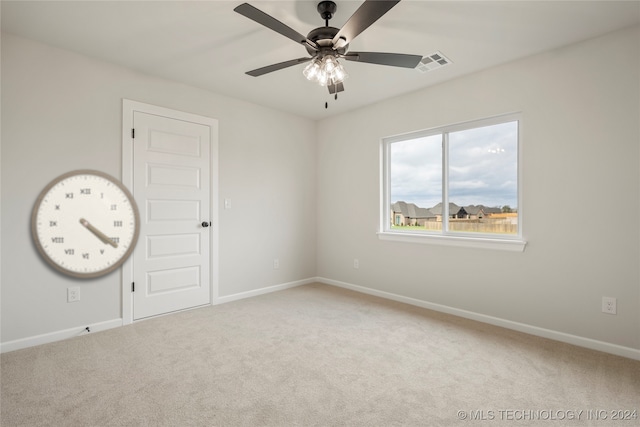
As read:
**4:21**
